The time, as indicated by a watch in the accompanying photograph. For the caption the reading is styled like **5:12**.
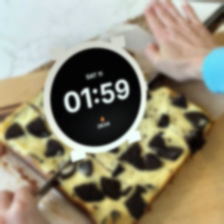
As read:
**1:59**
